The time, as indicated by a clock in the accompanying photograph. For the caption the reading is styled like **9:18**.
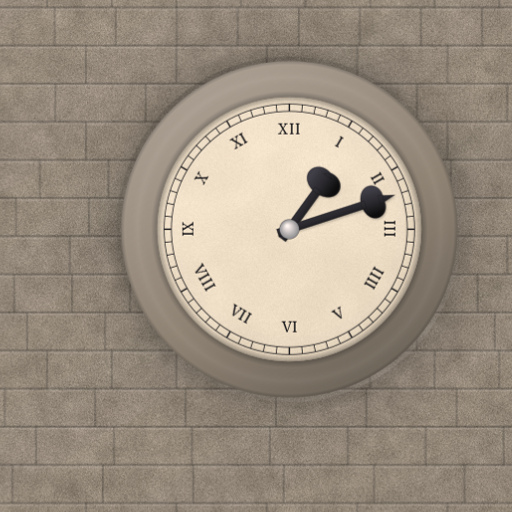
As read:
**1:12**
